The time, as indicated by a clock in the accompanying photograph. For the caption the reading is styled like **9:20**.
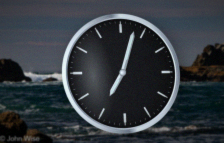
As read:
**7:03**
